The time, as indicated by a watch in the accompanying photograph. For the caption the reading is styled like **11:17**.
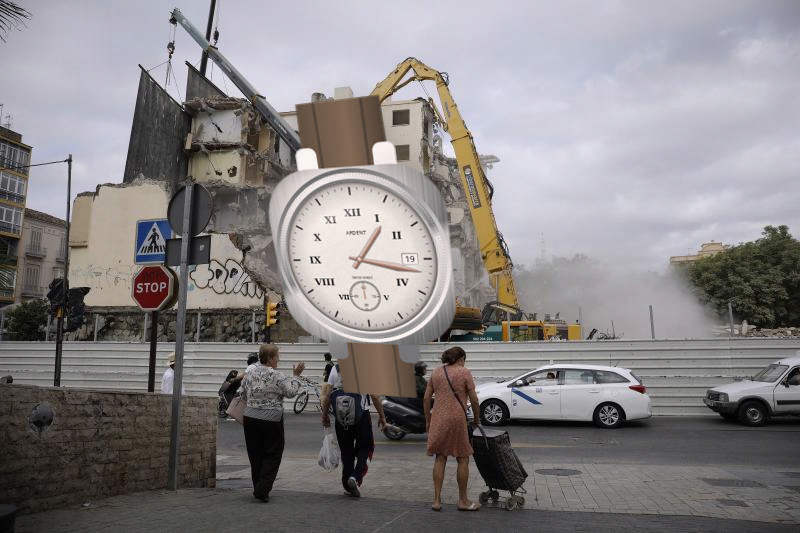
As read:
**1:17**
